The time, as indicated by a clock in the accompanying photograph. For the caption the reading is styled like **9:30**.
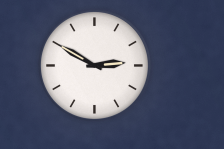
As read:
**2:50**
